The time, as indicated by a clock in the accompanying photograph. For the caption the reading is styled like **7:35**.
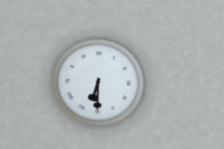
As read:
**6:30**
